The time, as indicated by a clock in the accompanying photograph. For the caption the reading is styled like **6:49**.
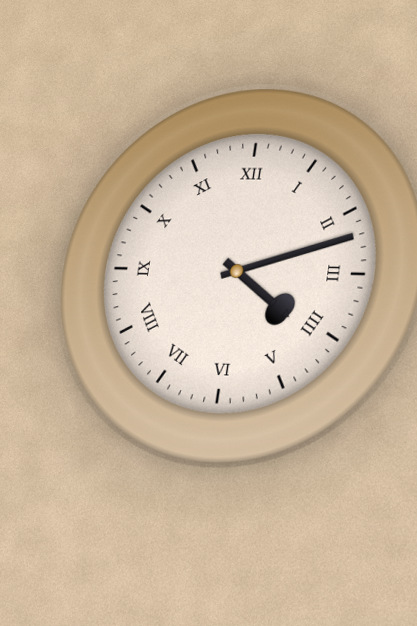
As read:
**4:12**
